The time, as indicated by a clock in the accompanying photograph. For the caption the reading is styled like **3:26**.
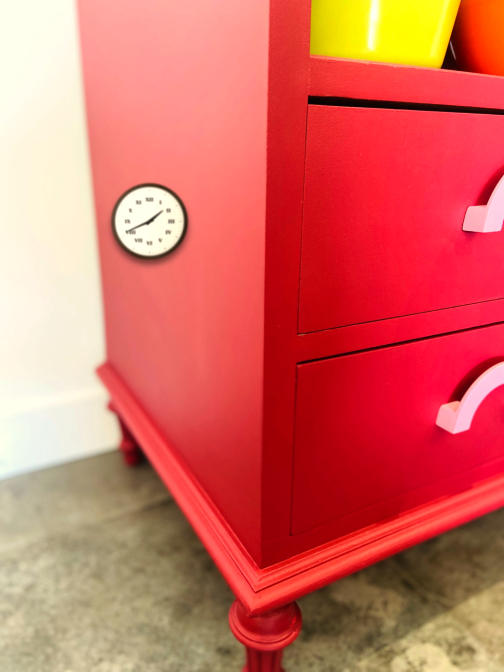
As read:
**1:41**
